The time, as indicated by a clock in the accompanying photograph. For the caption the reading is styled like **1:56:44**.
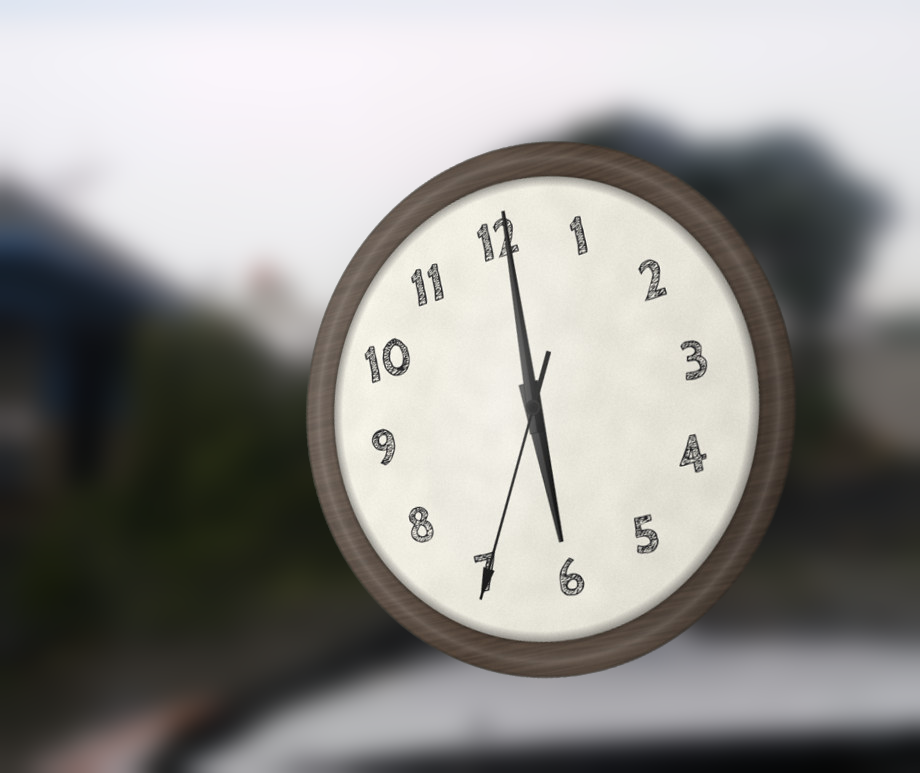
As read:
**6:00:35**
